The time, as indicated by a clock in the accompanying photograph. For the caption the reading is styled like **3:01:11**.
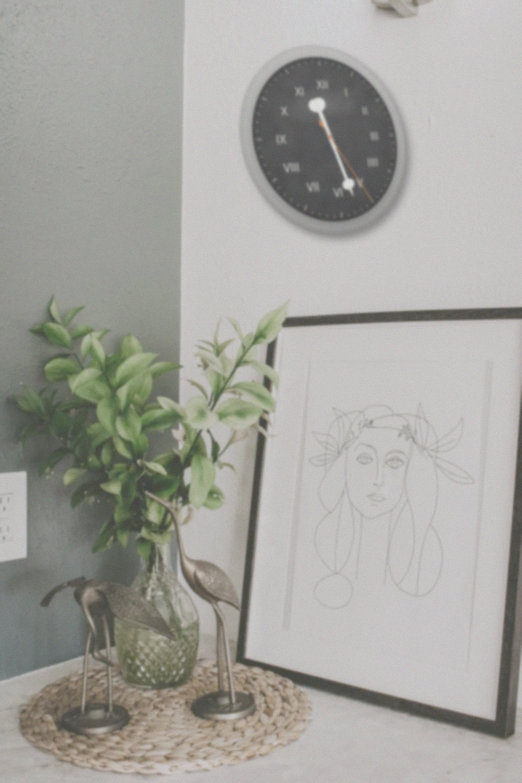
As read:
**11:27:25**
